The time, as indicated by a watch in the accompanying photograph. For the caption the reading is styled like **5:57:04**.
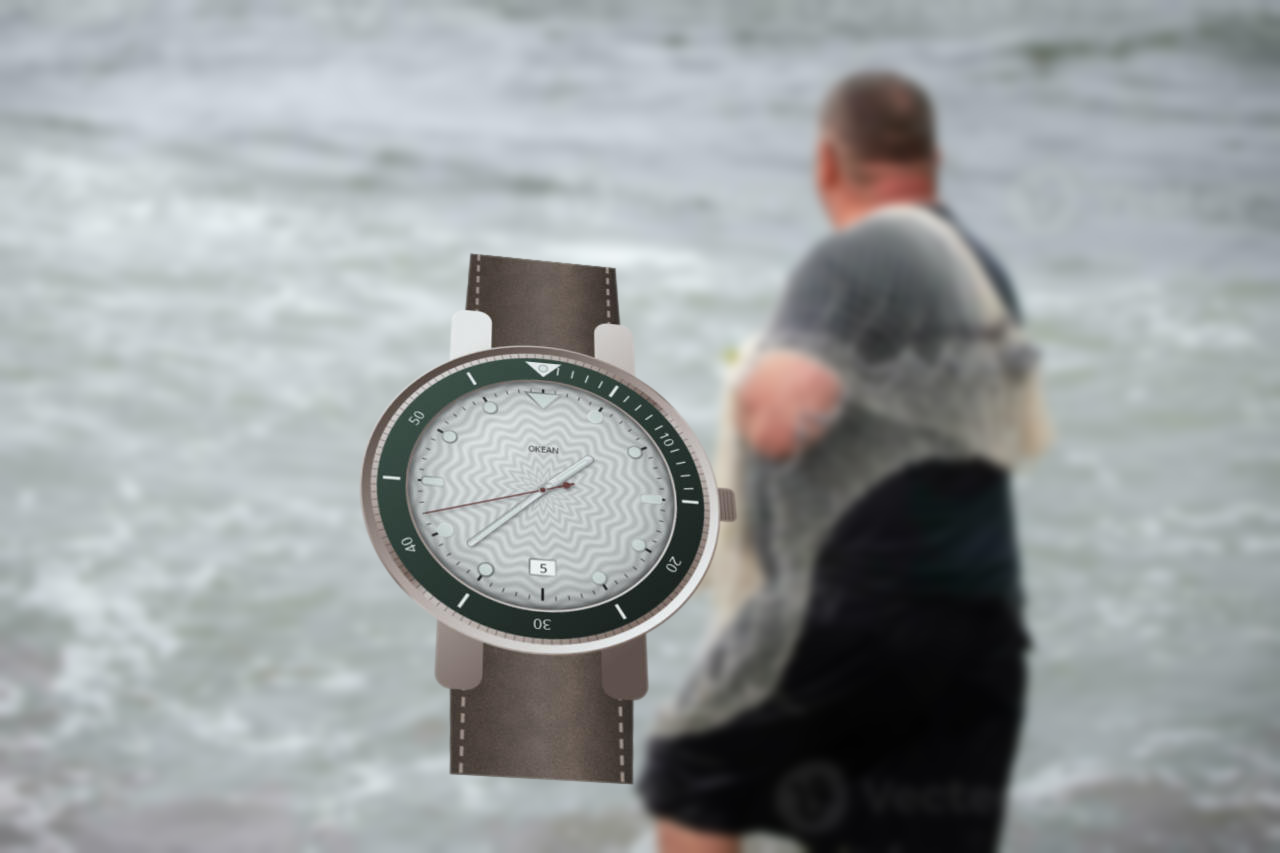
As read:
**1:37:42**
